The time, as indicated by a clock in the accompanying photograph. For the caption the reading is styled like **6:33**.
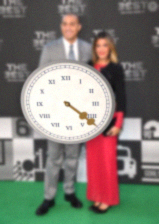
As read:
**4:22**
